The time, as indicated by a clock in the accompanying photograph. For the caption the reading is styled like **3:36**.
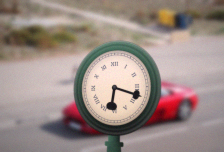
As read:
**6:18**
